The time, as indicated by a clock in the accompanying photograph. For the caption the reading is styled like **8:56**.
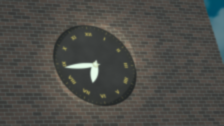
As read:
**6:44**
